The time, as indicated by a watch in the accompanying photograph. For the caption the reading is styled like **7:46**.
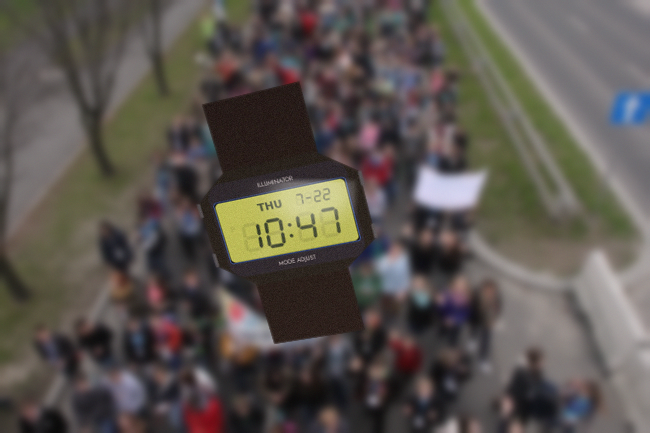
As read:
**10:47**
